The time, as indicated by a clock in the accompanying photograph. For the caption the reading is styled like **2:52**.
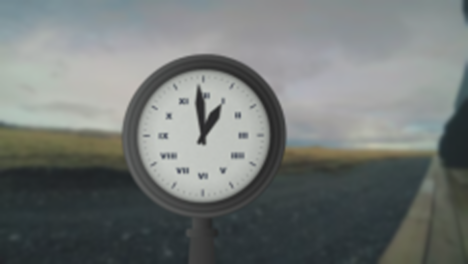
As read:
**12:59**
